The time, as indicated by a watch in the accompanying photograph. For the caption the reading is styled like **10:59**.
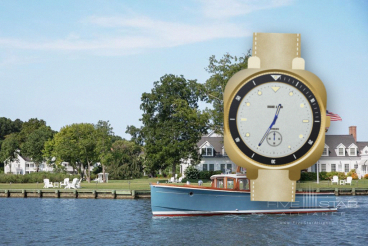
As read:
**12:35**
